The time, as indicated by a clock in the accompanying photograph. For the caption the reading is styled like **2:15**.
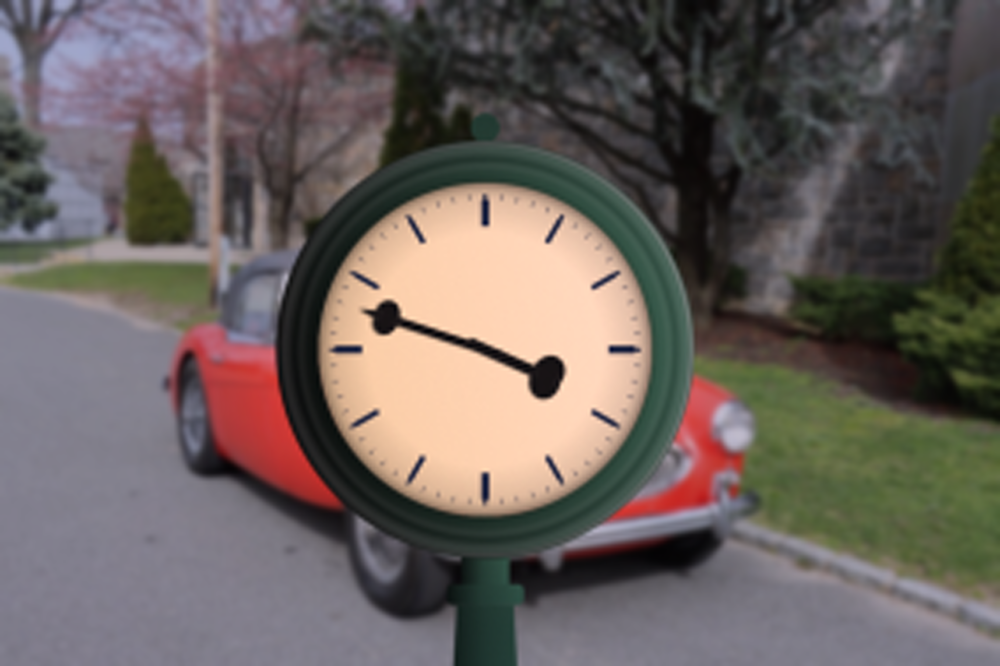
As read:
**3:48**
